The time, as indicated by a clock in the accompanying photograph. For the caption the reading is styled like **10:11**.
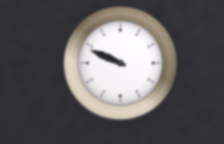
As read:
**9:49**
